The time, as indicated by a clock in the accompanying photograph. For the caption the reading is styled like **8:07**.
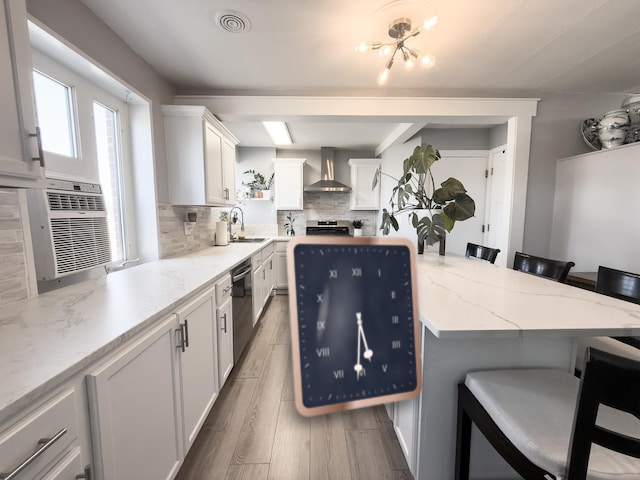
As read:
**5:31**
